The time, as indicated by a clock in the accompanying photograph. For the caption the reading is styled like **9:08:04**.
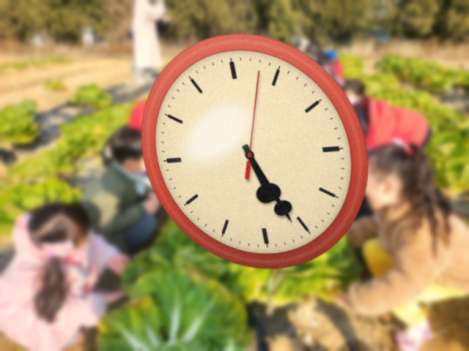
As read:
**5:26:03**
